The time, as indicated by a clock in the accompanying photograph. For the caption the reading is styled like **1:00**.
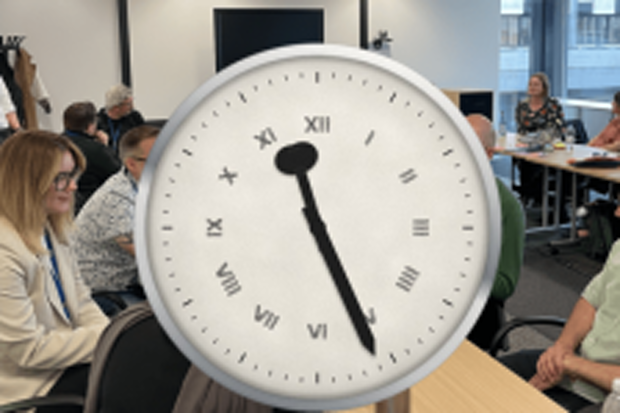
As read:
**11:26**
